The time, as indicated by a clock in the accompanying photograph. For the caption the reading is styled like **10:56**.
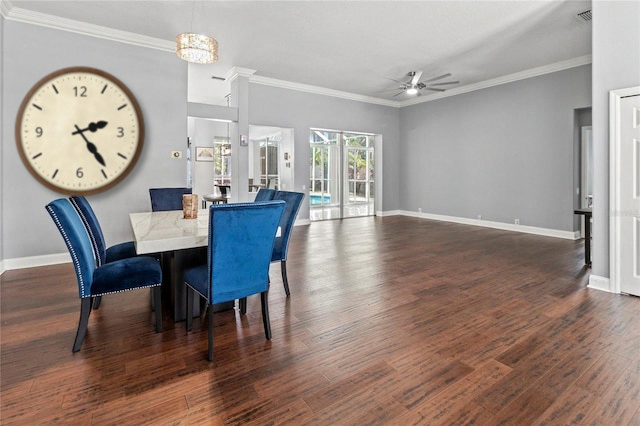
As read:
**2:24**
